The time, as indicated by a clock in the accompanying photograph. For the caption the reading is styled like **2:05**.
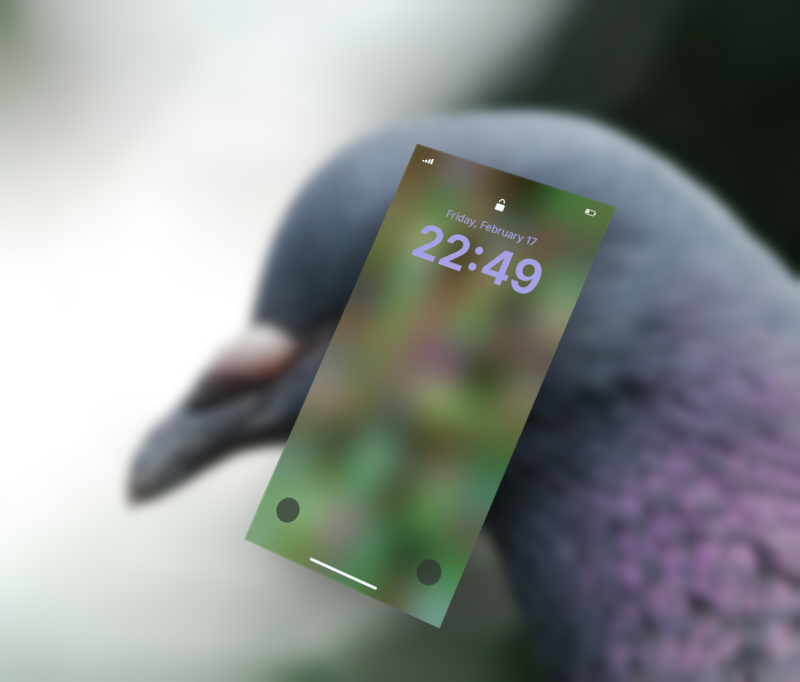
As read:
**22:49**
